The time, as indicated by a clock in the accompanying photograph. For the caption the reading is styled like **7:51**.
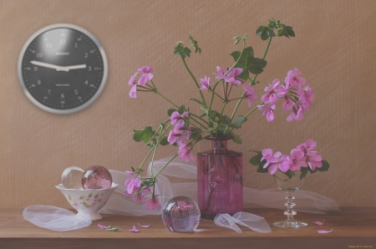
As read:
**2:47**
